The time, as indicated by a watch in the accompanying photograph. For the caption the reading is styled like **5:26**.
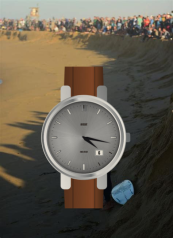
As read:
**4:17**
